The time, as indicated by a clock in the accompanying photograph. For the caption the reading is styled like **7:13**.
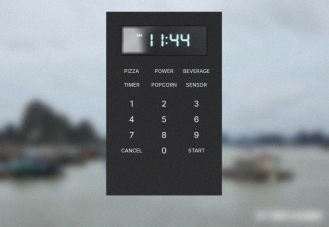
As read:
**11:44**
